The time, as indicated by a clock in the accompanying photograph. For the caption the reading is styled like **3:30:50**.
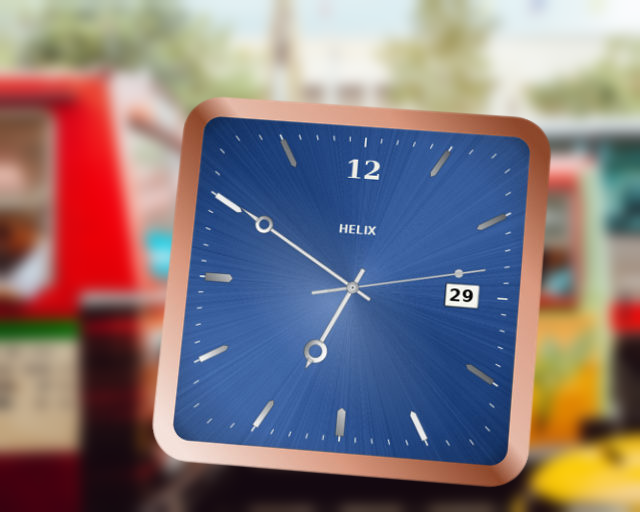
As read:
**6:50:13**
